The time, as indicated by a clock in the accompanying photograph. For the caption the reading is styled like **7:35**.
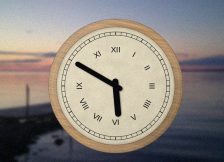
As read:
**5:50**
